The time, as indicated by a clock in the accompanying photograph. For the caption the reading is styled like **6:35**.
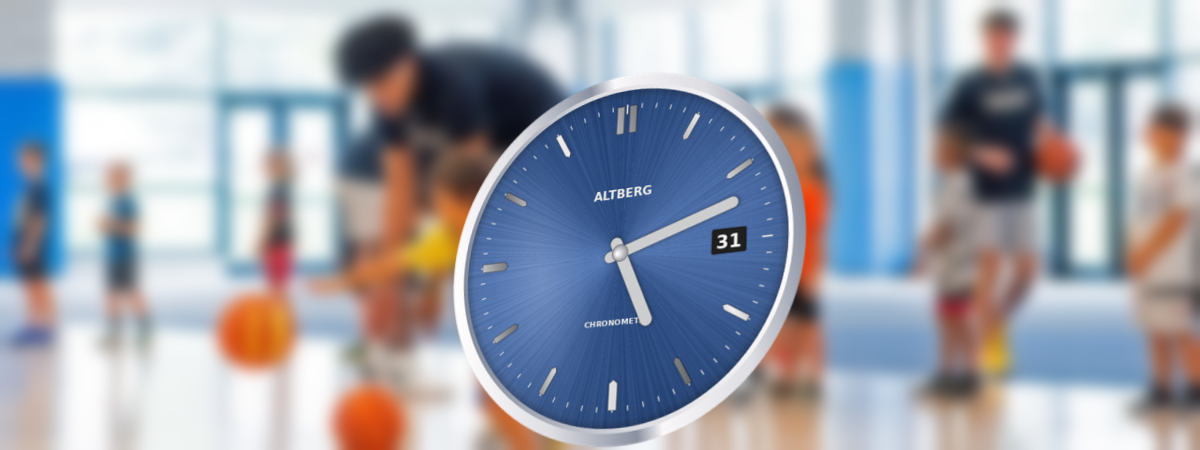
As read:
**5:12**
